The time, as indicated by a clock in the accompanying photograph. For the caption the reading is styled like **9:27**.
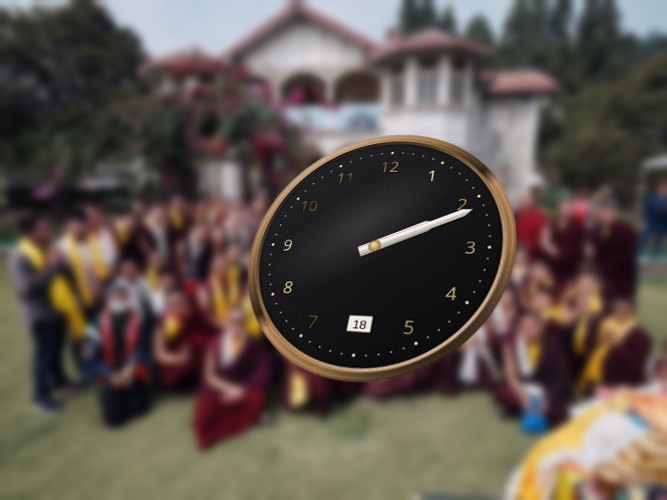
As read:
**2:11**
